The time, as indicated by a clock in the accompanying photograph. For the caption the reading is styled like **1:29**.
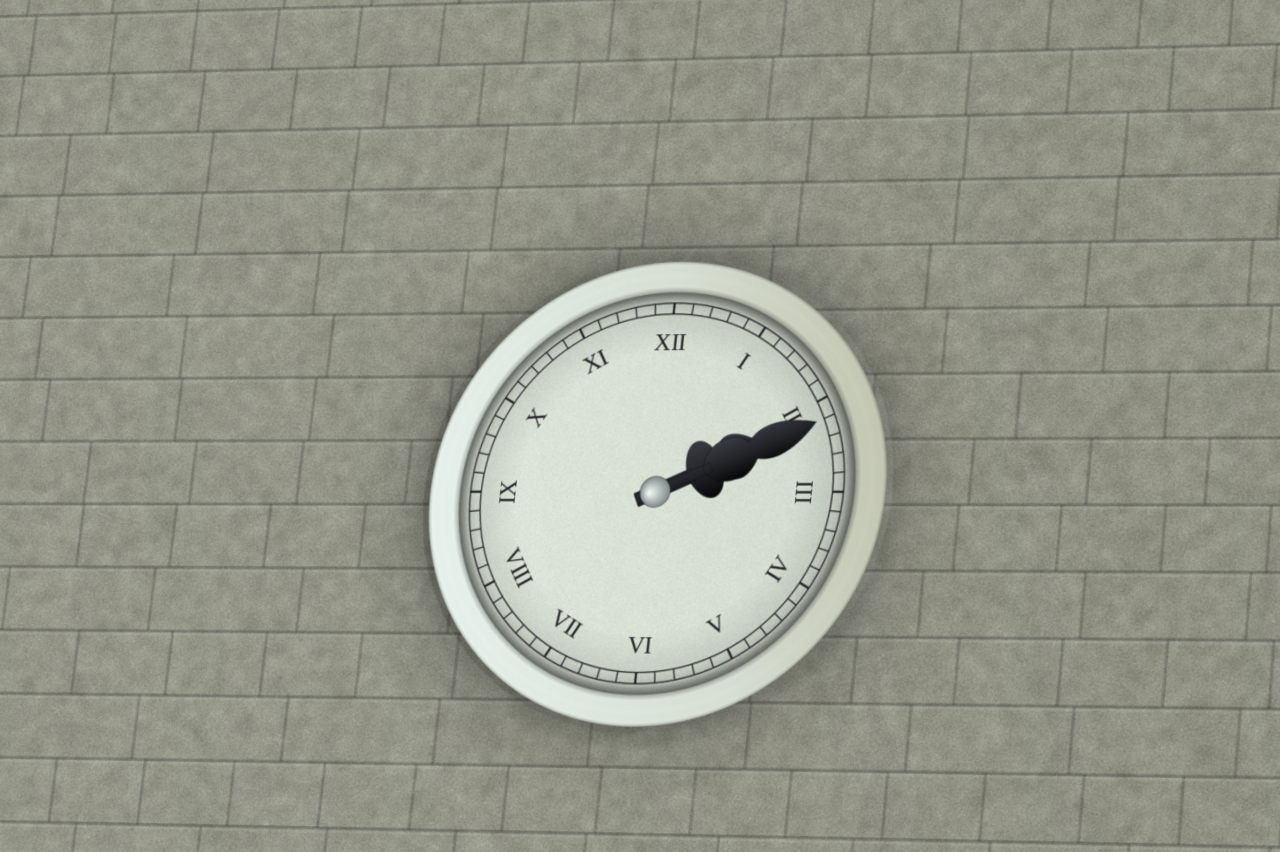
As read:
**2:11**
